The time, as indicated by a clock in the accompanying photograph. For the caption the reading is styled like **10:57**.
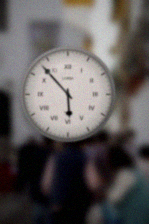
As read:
**5:53**
